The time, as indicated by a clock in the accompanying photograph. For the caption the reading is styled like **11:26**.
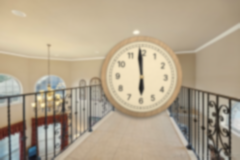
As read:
**5:59**
